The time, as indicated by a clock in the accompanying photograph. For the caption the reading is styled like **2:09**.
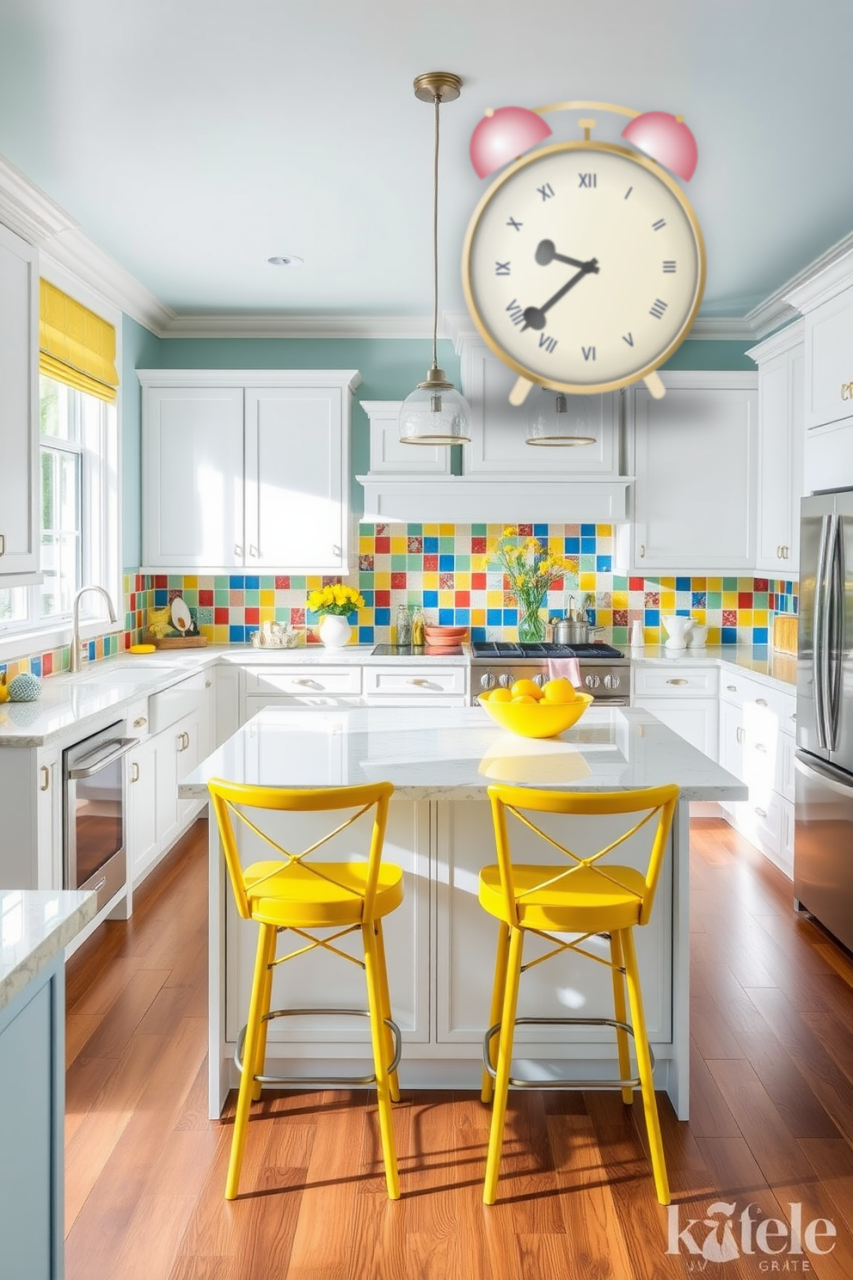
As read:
**9:38**
